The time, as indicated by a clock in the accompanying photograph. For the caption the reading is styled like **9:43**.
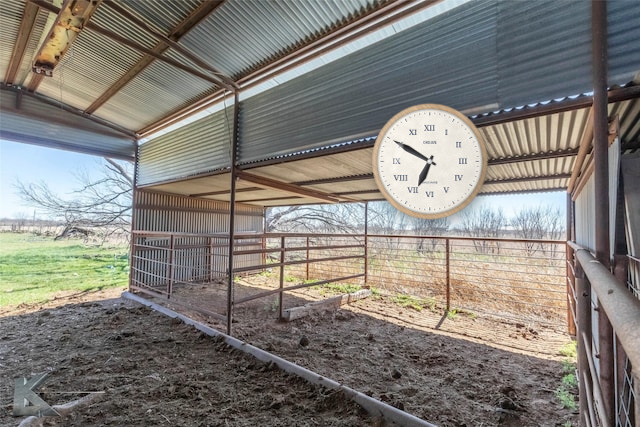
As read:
**6:50**
